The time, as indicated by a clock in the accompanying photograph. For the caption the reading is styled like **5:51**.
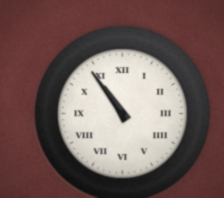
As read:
**10:54**
